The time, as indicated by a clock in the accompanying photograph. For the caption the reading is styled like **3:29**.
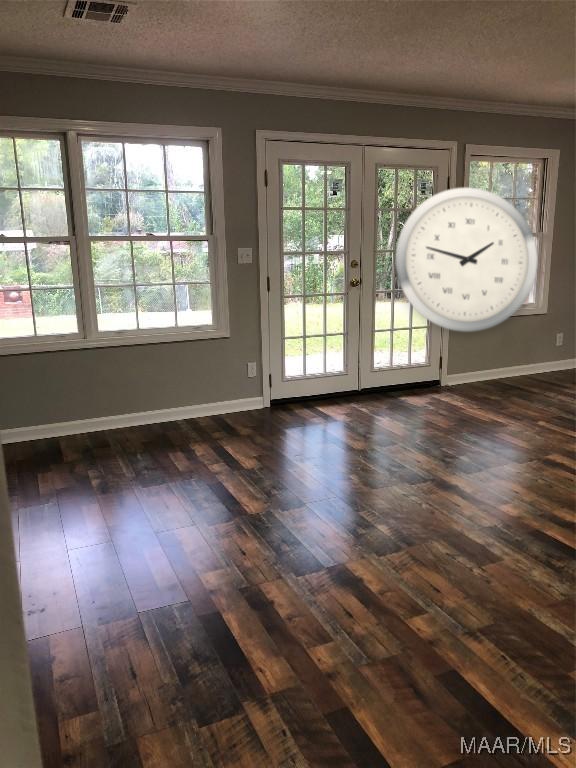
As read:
**1:47**
